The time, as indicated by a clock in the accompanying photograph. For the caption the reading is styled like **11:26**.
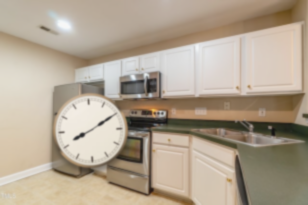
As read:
**8:10**
